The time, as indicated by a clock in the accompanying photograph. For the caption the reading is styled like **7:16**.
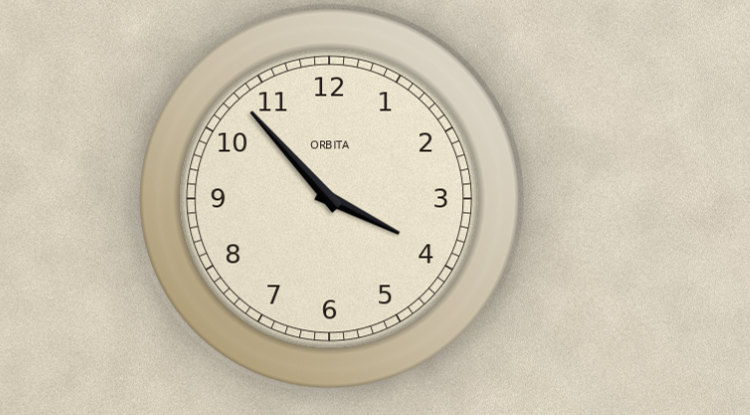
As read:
**3:53**
